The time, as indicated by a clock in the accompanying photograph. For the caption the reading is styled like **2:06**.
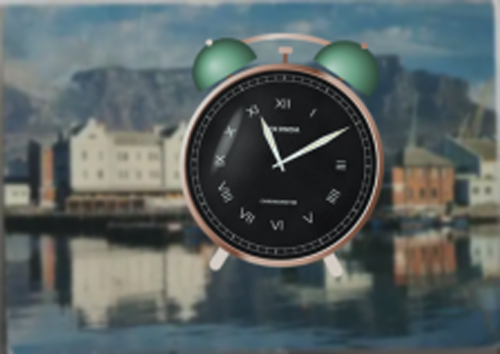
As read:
**11:10**
